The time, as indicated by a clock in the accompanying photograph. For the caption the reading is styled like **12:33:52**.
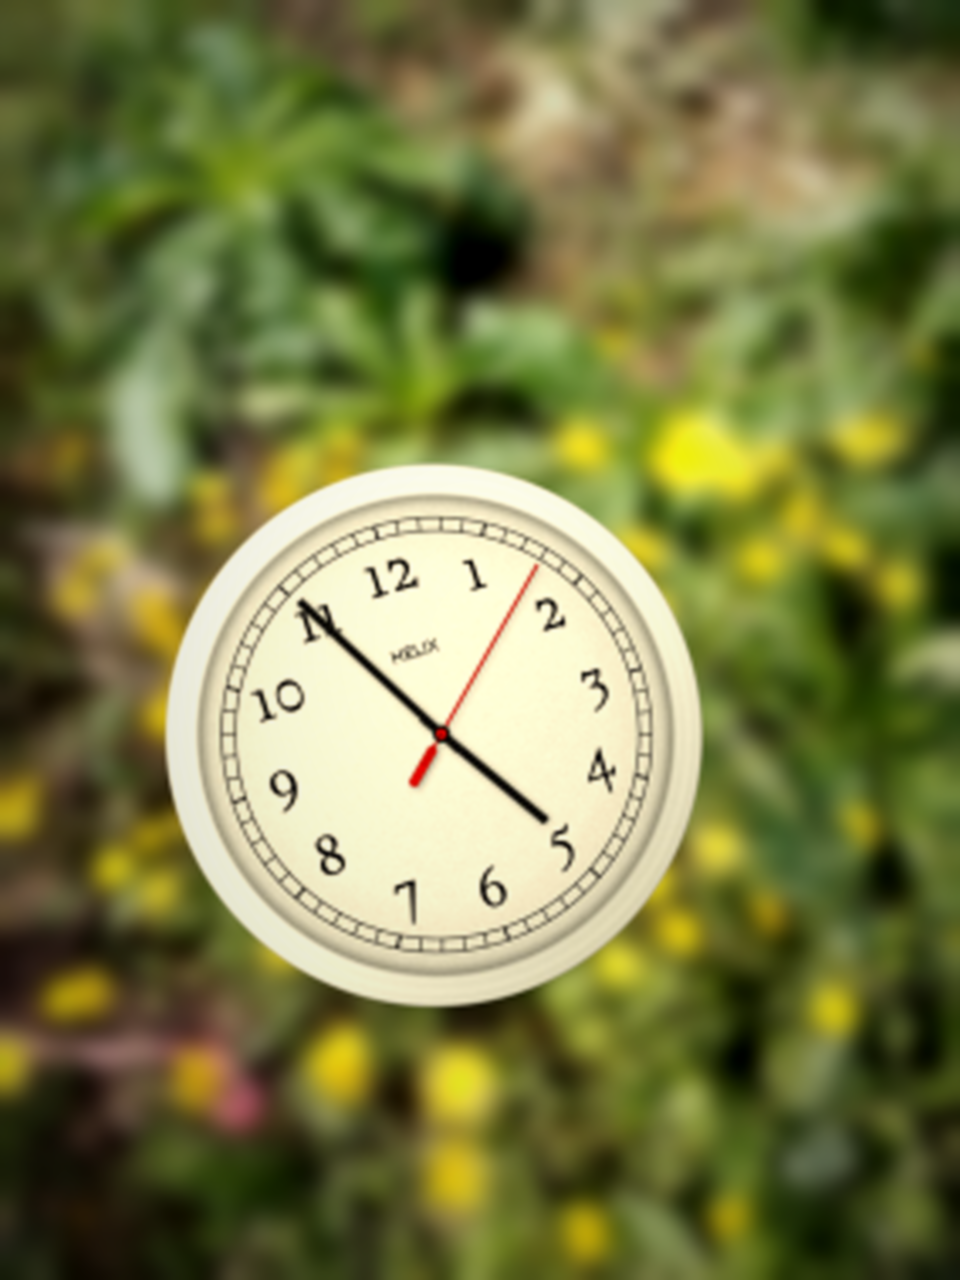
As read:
**4:55:08**
